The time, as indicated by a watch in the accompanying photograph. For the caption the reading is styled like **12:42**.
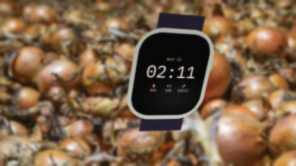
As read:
**2:11**
